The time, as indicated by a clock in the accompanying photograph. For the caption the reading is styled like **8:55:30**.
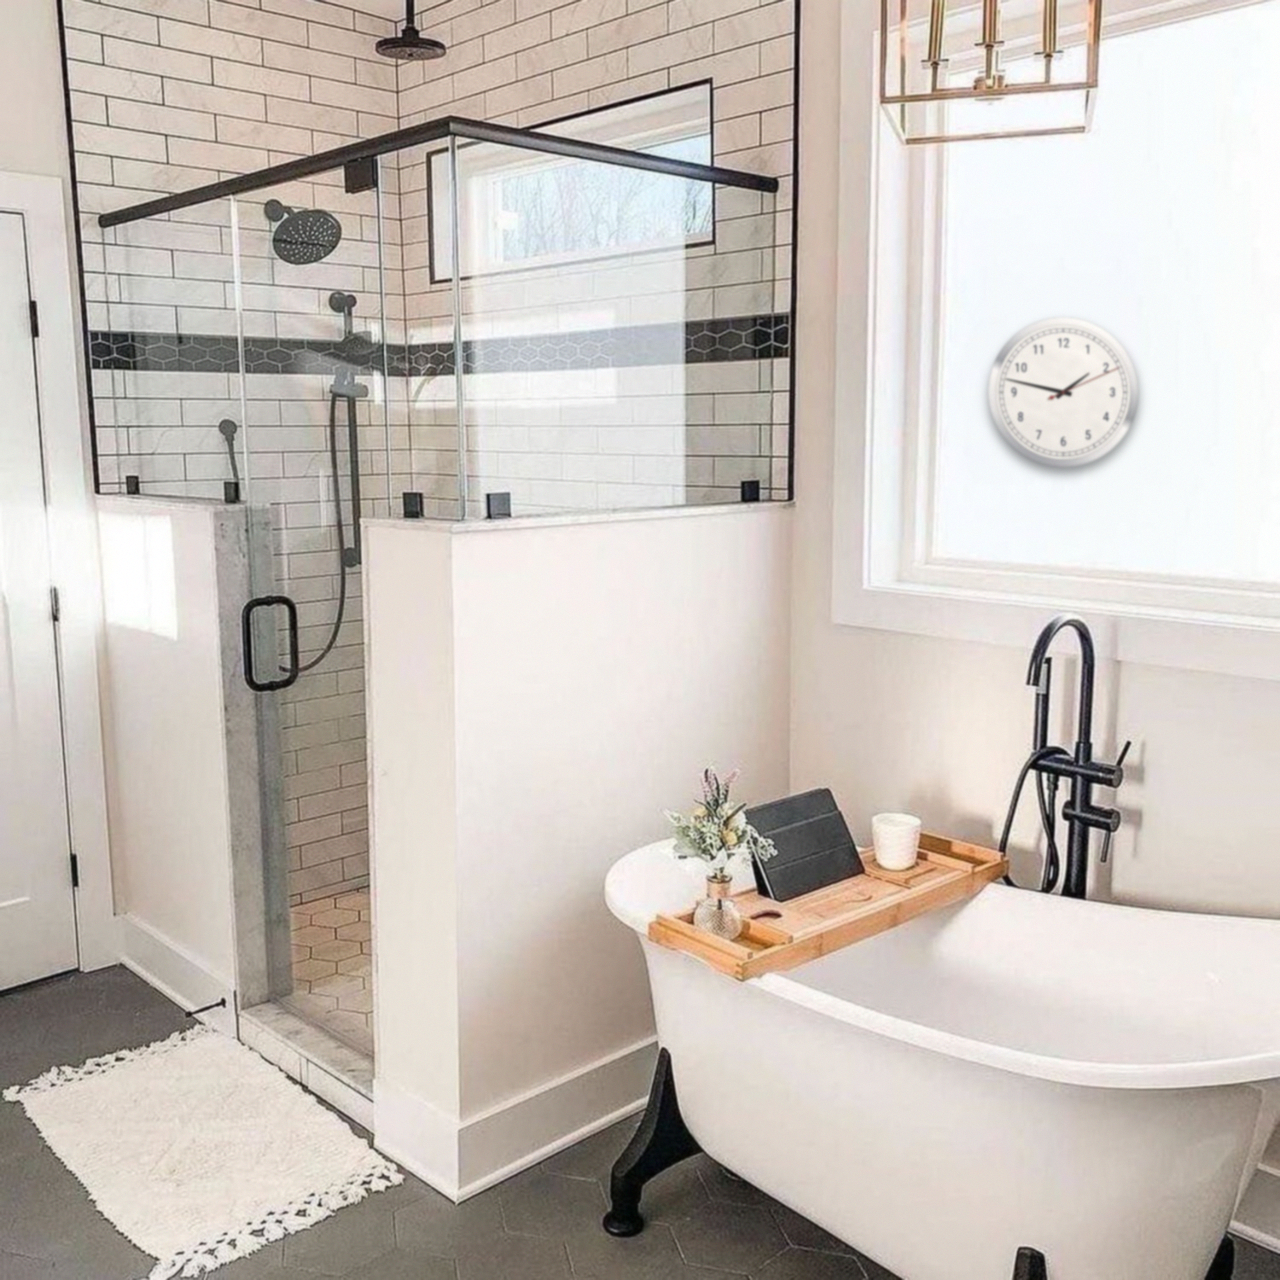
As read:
**1:47:11**
